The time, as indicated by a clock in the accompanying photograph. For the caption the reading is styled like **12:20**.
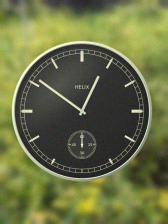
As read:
**12:51**
